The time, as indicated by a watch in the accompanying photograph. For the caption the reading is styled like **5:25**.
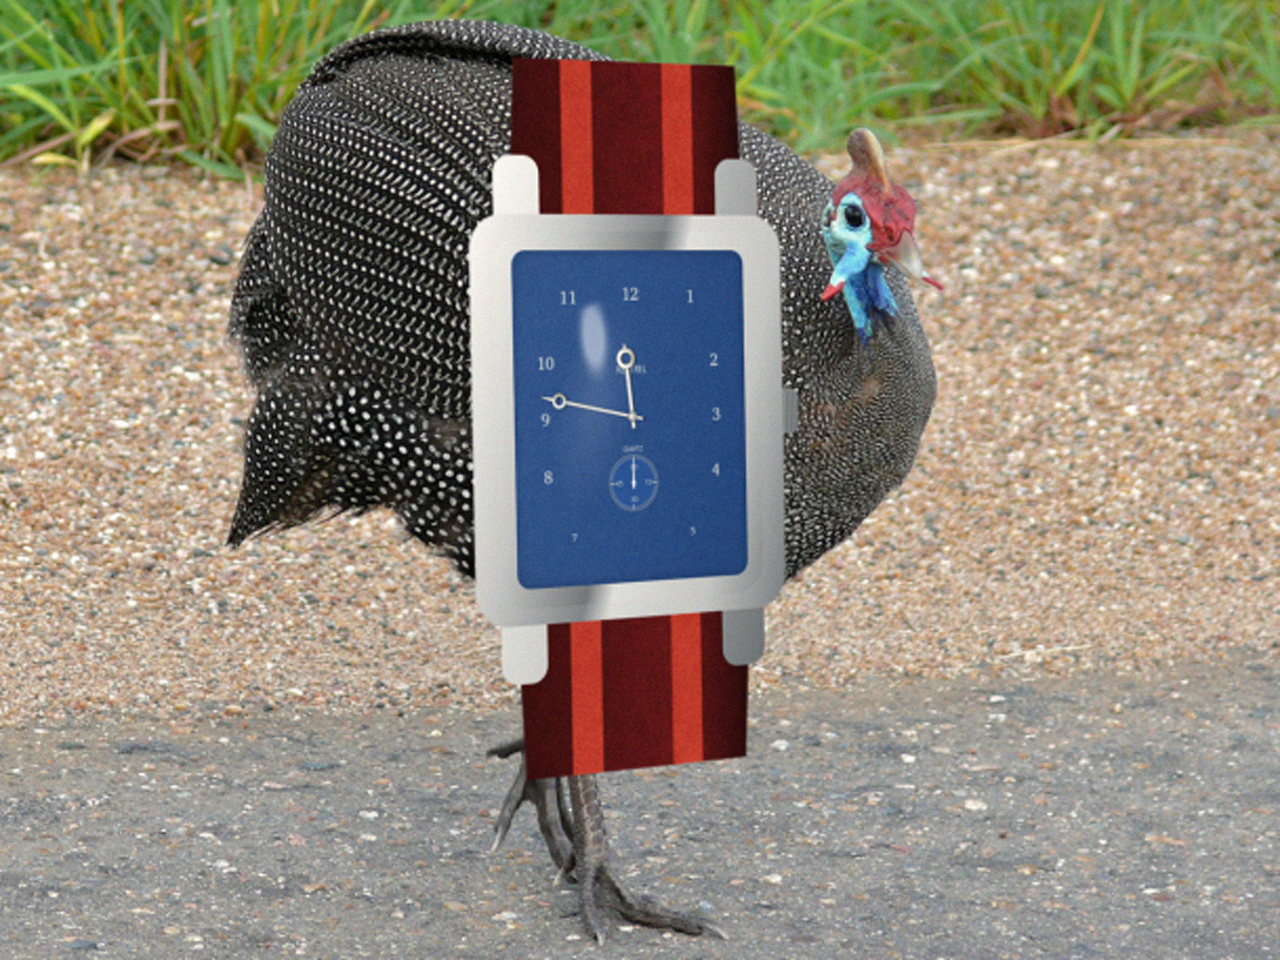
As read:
**11:47**
